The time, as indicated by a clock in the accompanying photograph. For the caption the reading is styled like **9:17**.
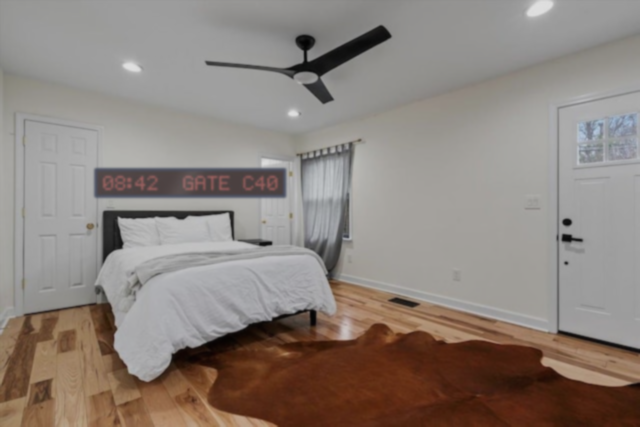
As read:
**8:42**
